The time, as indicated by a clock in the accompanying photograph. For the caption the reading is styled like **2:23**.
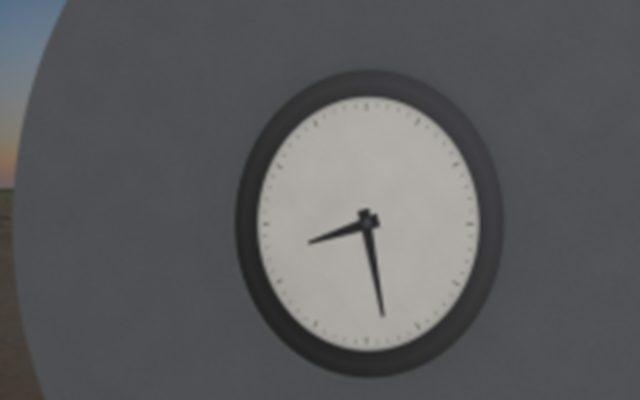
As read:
**8:28**
